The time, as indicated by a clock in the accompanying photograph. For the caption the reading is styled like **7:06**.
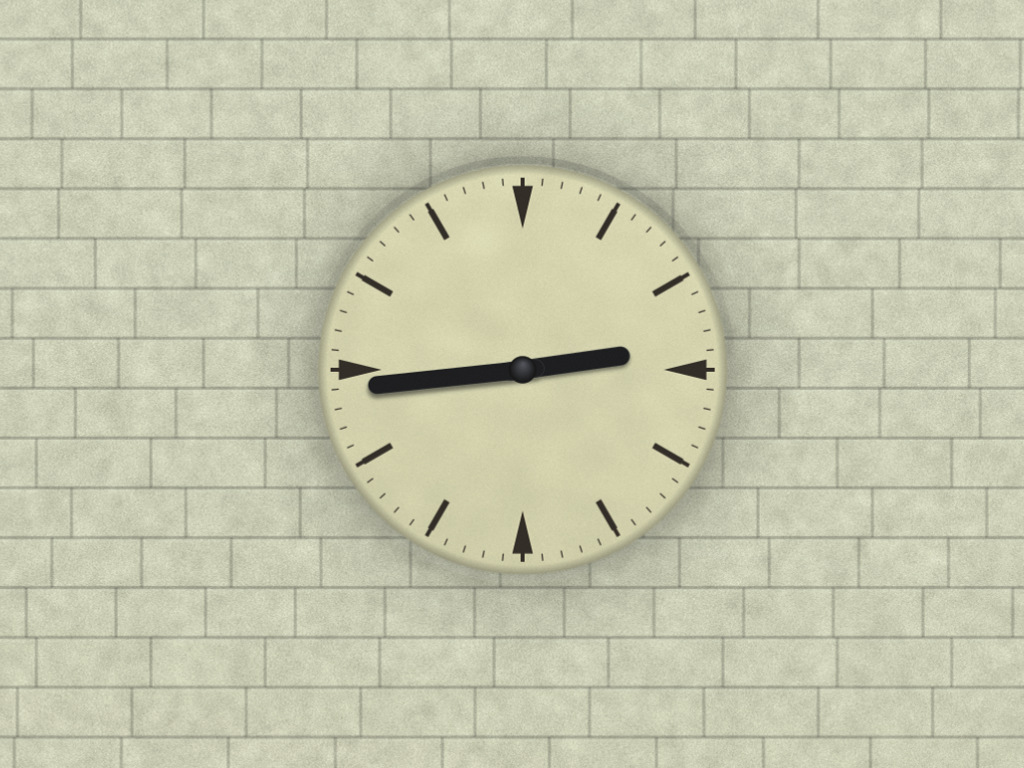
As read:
**2:44**
